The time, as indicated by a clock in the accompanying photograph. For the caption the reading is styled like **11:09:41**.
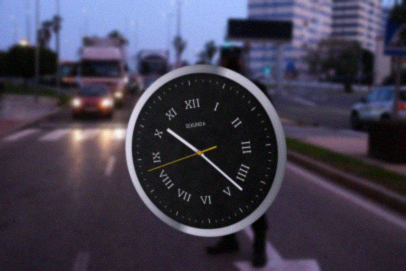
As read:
**10:22:43**
